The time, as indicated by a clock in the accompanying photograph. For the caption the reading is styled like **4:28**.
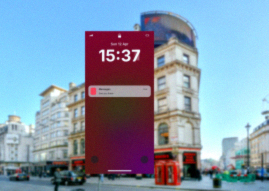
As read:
**15:37**
